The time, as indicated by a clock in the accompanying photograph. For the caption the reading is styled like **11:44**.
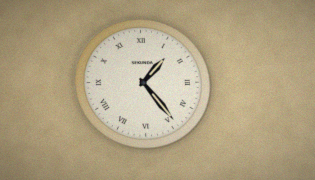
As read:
**1:24**
